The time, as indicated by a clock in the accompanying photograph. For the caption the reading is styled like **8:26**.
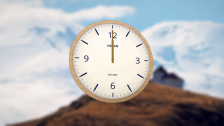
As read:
**12:00**
